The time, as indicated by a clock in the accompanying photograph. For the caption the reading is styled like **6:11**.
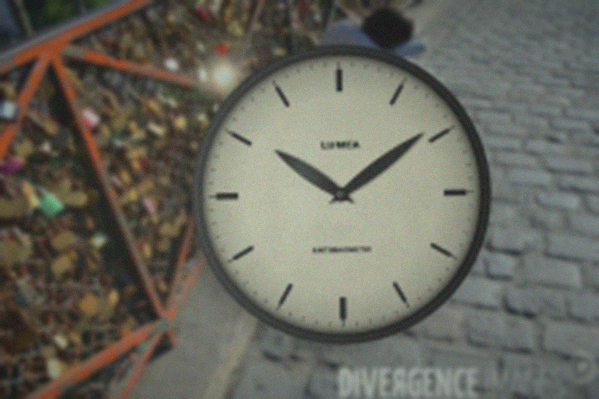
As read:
**10:09**
